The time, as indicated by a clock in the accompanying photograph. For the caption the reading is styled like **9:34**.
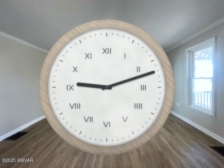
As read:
**9:12**
